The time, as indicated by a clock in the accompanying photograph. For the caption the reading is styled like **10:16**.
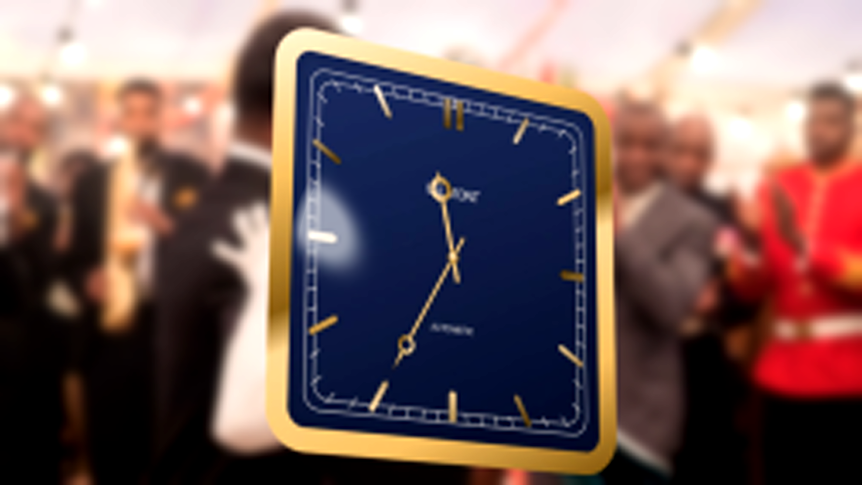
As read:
**11:35**
